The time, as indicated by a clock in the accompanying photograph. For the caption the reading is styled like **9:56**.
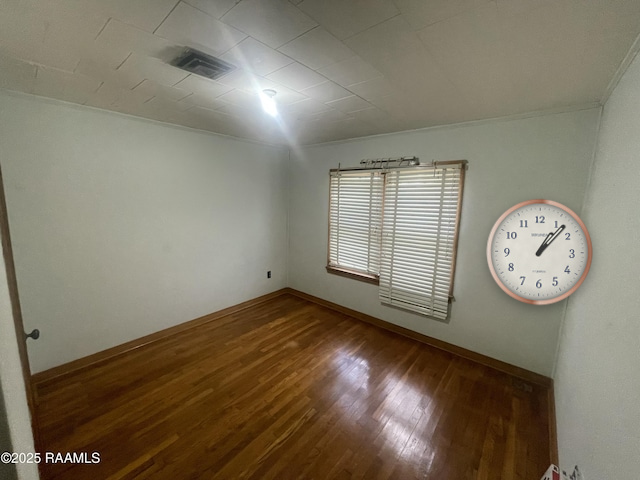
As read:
**1:07**
